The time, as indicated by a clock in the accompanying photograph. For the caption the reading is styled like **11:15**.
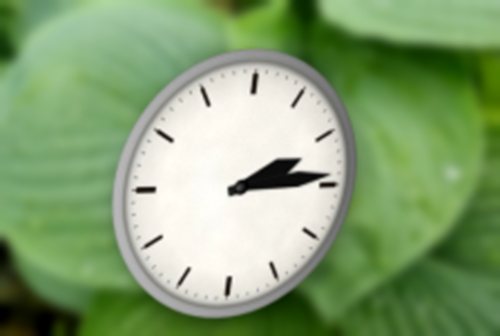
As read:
**2:14**
